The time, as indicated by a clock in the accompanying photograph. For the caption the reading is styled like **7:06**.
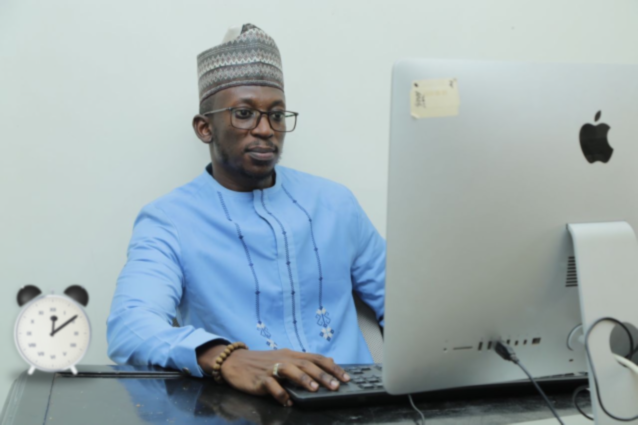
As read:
**12:09**
